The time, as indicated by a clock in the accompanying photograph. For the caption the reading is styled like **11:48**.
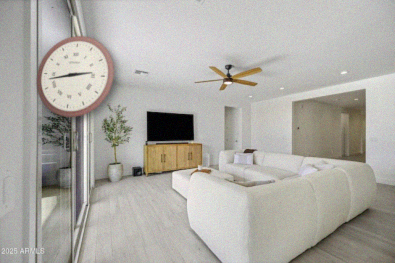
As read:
**2:43**
